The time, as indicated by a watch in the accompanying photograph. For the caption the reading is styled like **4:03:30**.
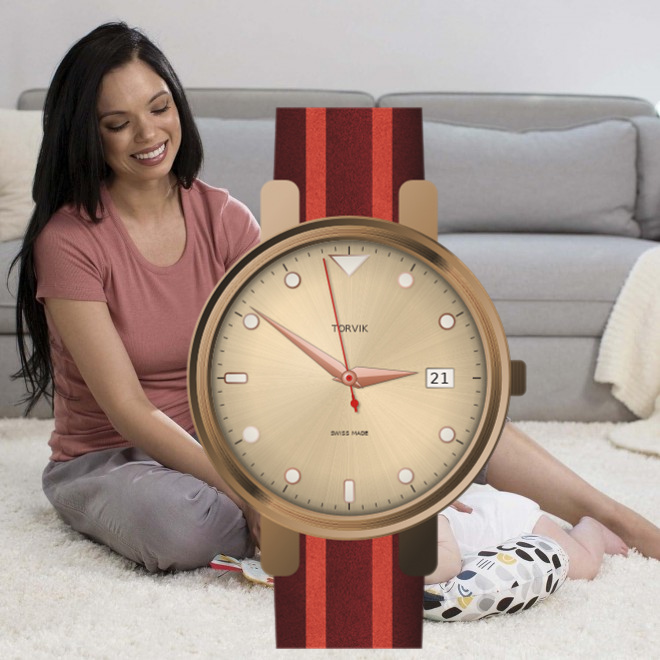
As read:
**2:50:58**
